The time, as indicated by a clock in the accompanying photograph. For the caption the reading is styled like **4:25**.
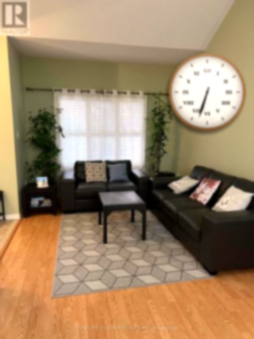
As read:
**6:33**
